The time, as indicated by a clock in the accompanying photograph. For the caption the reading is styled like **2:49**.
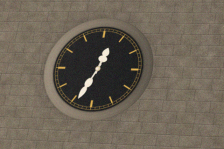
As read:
**12:34**
